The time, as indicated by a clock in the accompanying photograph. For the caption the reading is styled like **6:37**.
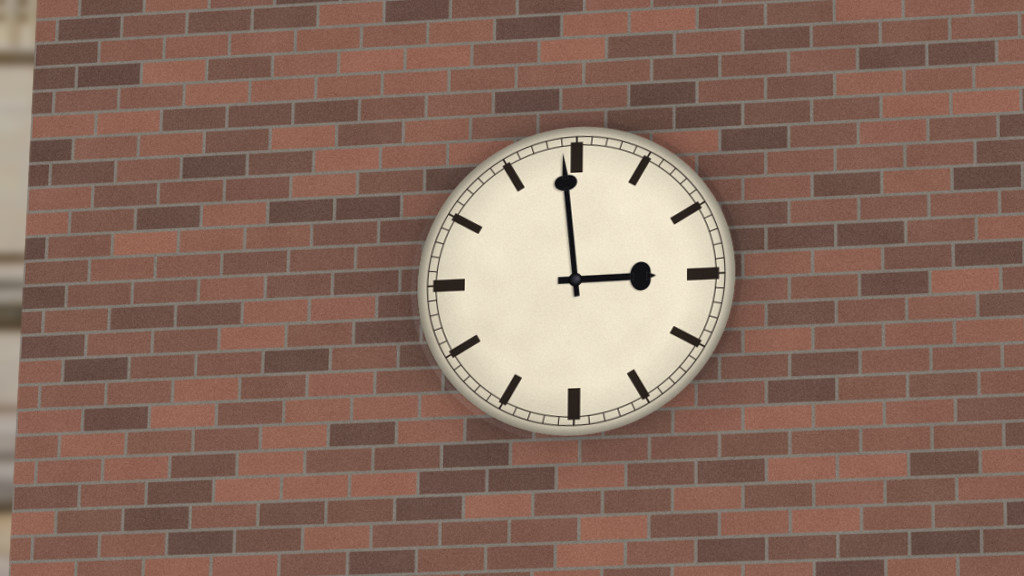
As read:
**2:59**
